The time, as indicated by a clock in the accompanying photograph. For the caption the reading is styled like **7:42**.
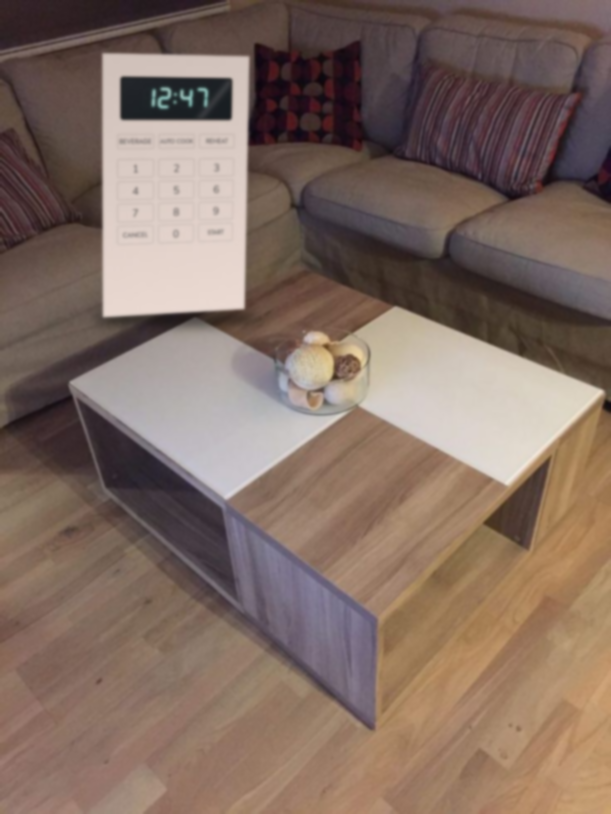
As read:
**12:47**
